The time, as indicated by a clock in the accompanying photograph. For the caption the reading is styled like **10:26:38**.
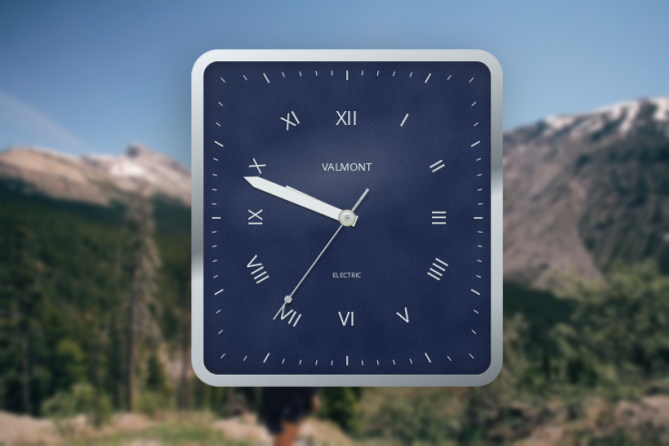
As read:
**9:48:36**
